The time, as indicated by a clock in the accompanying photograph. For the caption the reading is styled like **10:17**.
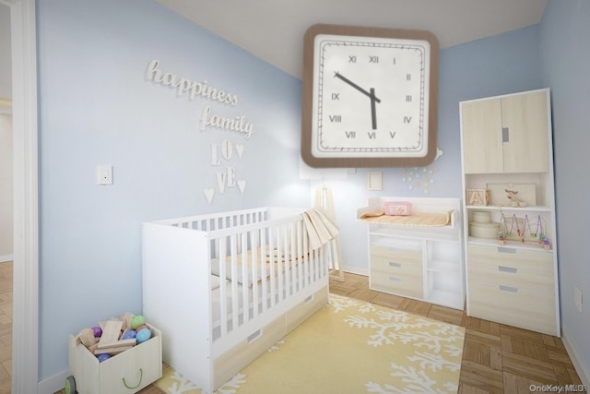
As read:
**5:50**
